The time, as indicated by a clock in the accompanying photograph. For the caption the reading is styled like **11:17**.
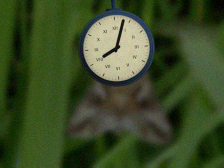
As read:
**8:03**
